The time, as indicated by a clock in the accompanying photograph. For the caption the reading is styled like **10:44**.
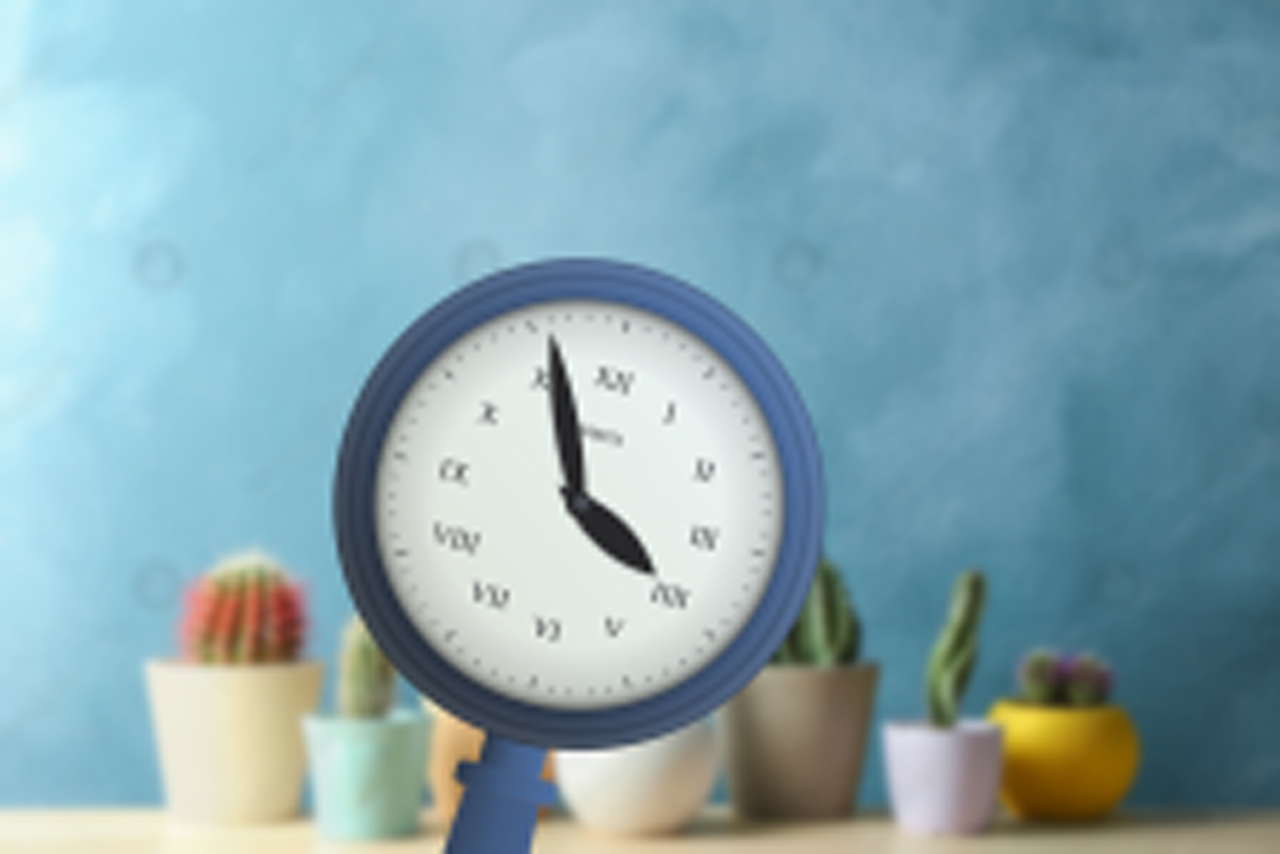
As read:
**3:56**
